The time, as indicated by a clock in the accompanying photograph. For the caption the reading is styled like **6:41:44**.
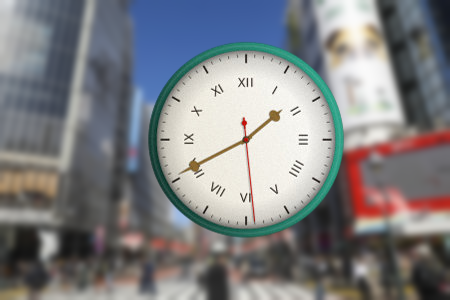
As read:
**1:40:29**
